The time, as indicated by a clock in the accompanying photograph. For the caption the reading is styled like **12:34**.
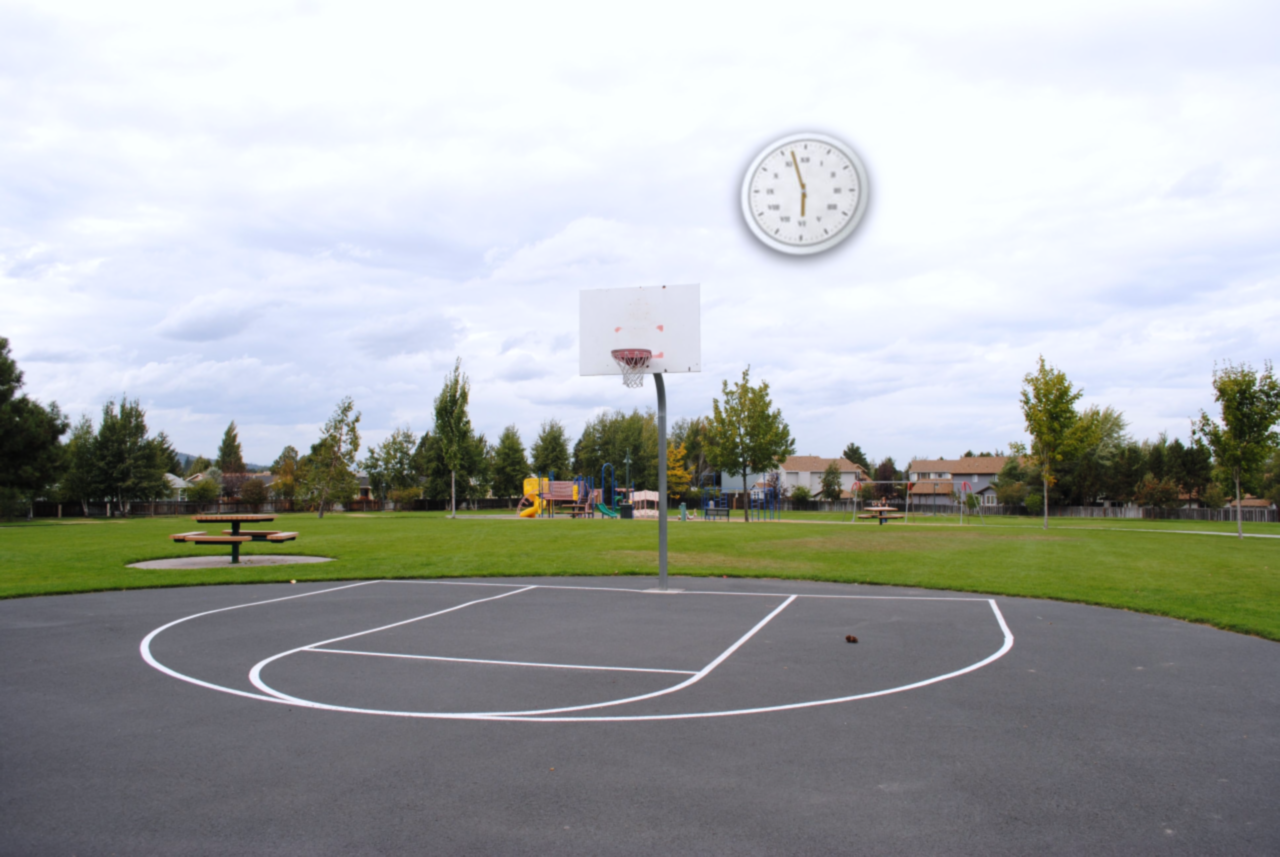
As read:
**5:57**
